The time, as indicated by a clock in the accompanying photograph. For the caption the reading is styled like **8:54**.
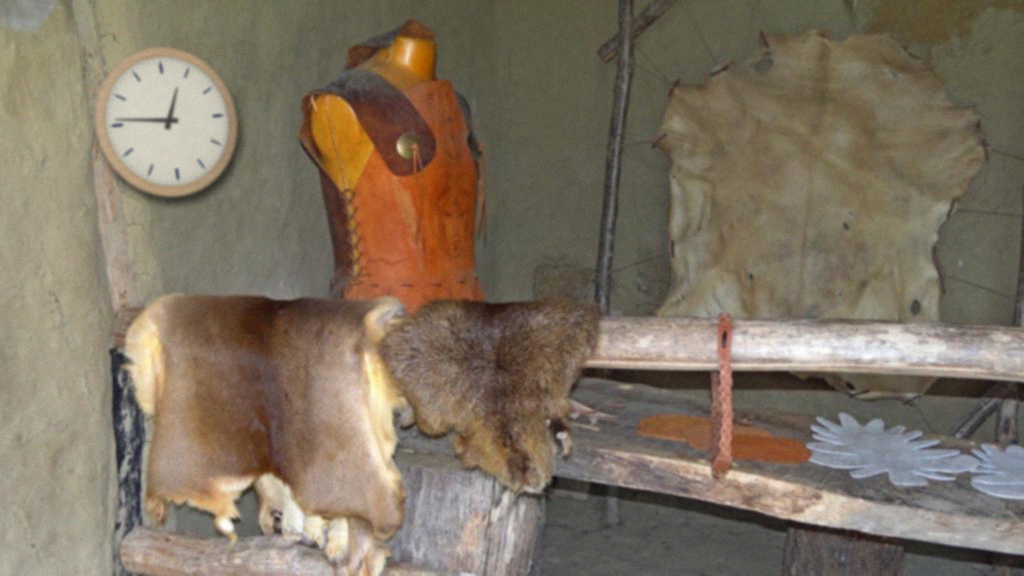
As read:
**12:46**
